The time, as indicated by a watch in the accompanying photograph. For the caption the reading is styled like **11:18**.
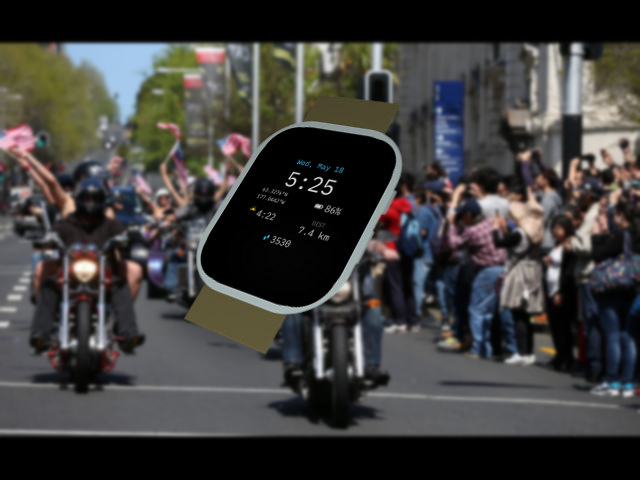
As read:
**5:25**
